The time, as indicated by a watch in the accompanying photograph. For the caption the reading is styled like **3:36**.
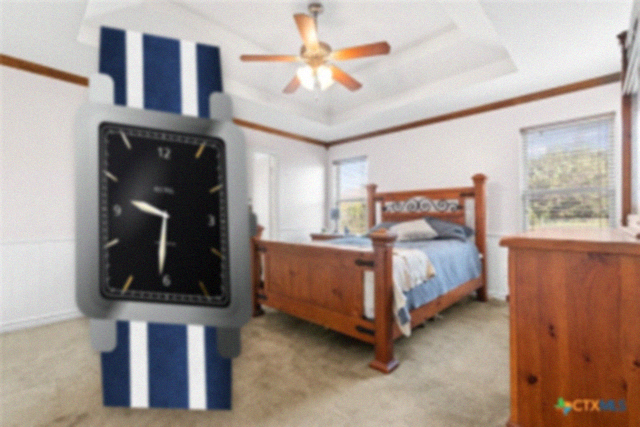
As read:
**9:31**
